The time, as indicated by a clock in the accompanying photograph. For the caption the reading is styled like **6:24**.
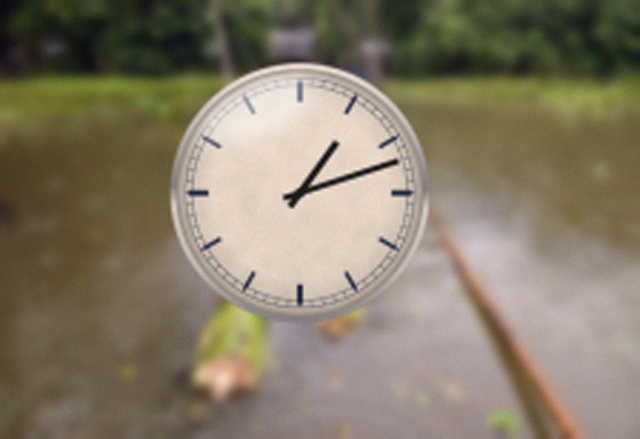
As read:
**1:12**
